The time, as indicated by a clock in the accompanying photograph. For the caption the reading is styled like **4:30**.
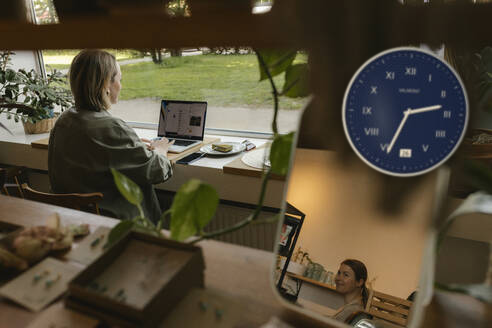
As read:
**2:34**
